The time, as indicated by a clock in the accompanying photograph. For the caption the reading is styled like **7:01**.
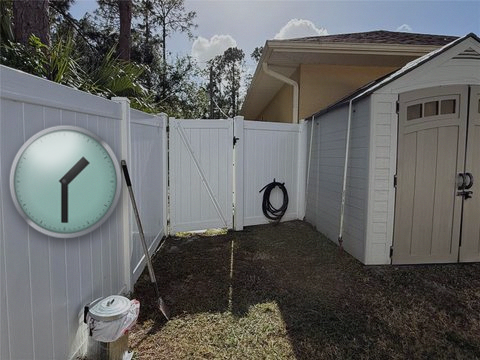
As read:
**1:30**
